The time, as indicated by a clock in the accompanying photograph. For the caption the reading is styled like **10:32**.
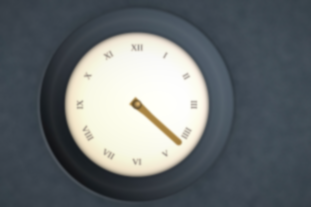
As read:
**4:22**
